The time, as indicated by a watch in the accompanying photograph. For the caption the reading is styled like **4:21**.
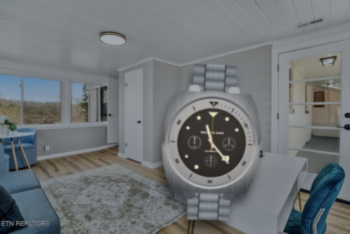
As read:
**11:23**
